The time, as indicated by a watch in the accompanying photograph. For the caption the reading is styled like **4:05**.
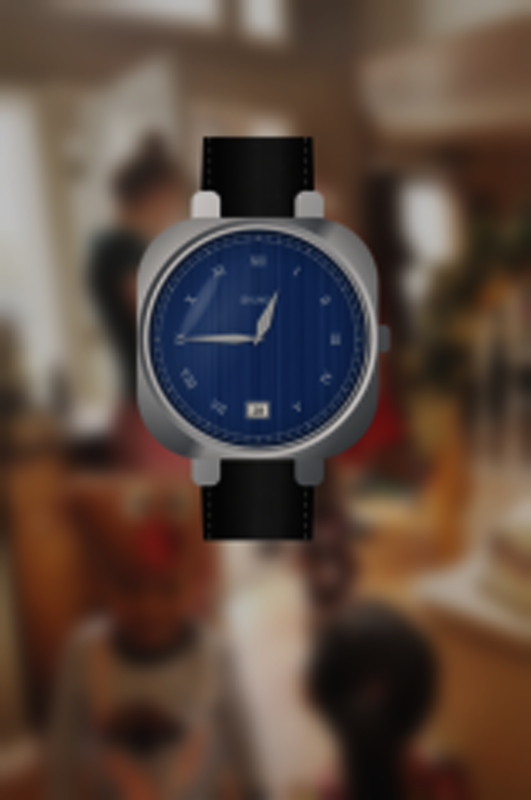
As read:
**12:45**
